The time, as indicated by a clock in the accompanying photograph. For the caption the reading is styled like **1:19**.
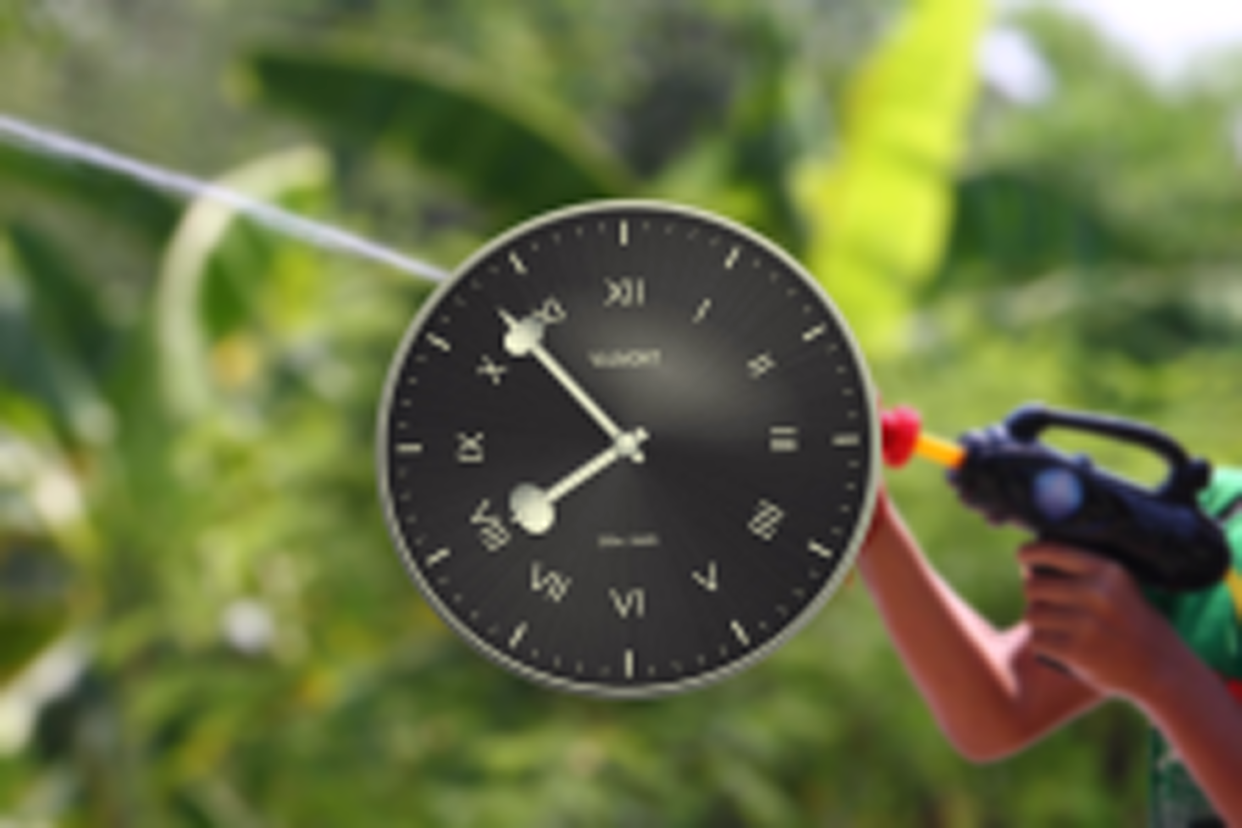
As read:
**7:53**
